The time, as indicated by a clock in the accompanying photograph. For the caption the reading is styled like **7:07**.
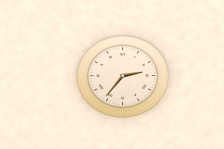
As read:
**2:36**
